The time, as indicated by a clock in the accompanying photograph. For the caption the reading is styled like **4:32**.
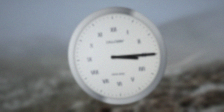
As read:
**3:15**
